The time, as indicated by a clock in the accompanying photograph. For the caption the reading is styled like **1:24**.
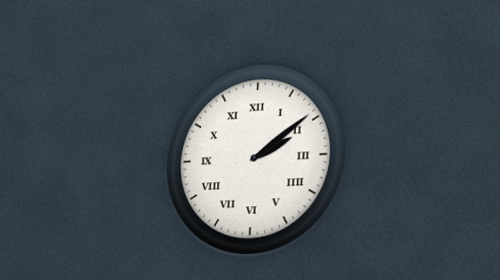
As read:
**2:09**
